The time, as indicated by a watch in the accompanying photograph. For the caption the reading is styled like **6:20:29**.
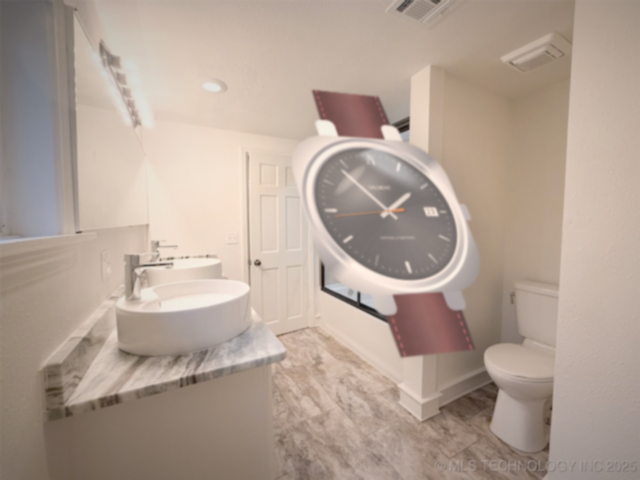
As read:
**1:53:44**
